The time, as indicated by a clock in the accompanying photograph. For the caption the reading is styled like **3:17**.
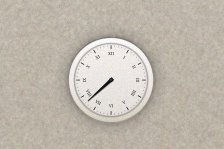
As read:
**7:38**
